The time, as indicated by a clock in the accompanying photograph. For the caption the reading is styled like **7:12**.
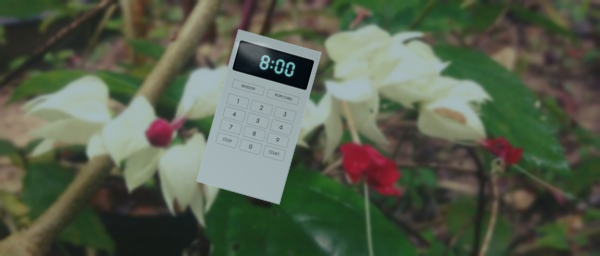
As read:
**8:00**
